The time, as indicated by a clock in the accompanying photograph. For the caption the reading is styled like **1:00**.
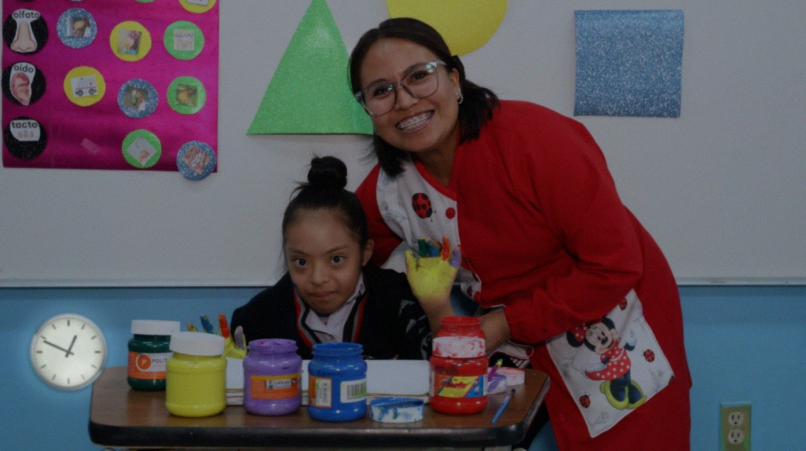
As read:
**12:49**
